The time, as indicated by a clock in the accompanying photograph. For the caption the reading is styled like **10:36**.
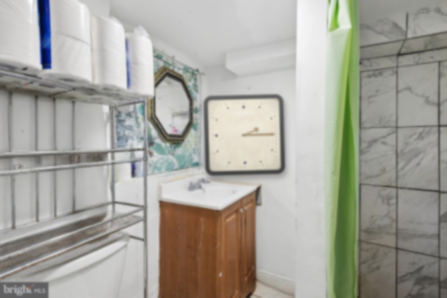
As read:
**2:15**
